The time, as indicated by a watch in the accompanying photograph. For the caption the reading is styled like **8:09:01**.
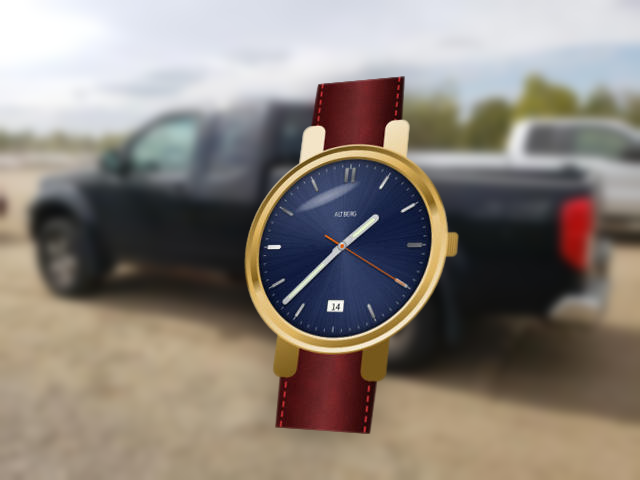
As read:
**1:37:20**
